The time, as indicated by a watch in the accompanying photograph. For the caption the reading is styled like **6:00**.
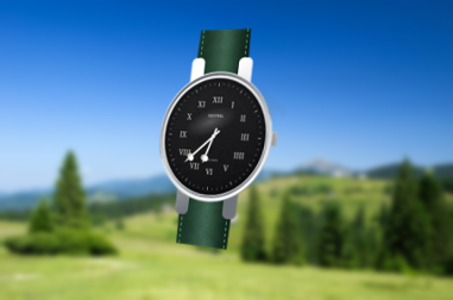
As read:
**6:38**
